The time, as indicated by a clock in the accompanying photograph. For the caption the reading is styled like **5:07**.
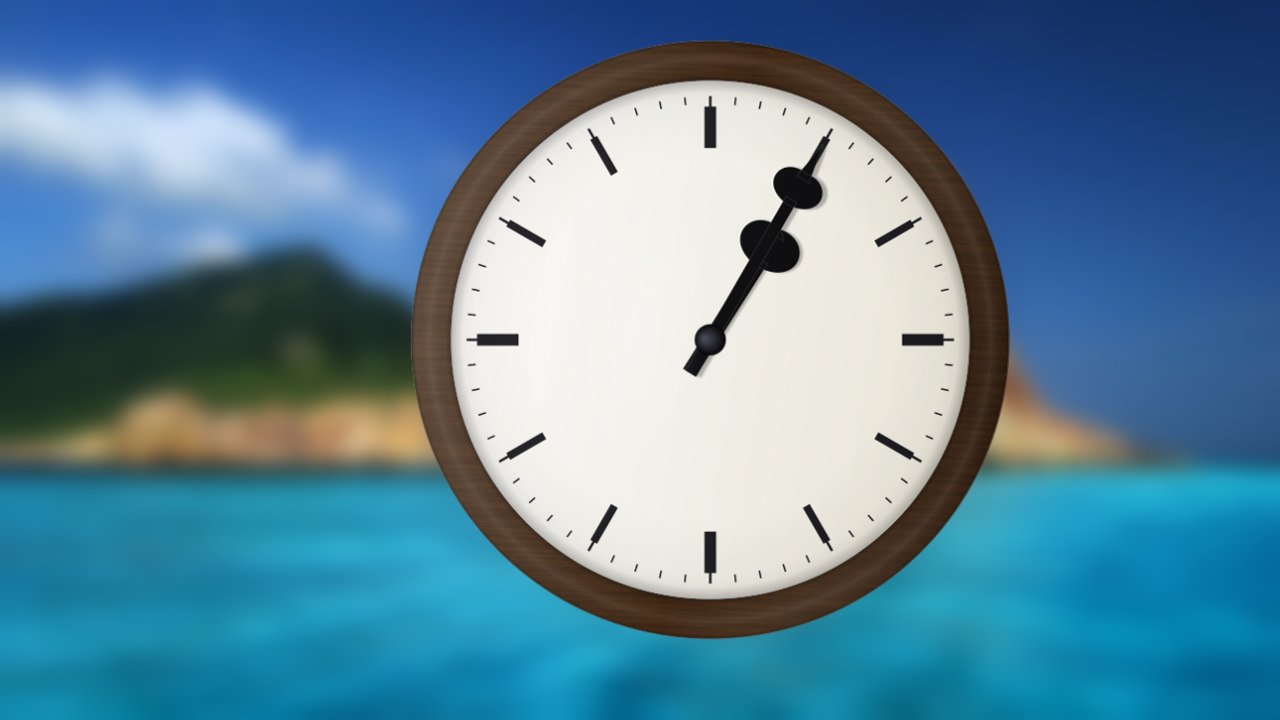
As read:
**1:05**
